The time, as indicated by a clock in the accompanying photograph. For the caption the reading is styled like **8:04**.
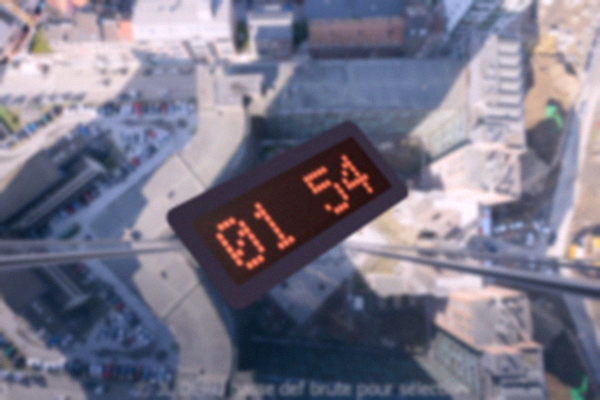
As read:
**1:54**
